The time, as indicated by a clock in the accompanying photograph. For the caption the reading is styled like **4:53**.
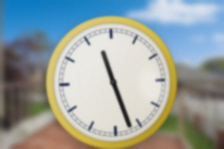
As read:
**11:27**
